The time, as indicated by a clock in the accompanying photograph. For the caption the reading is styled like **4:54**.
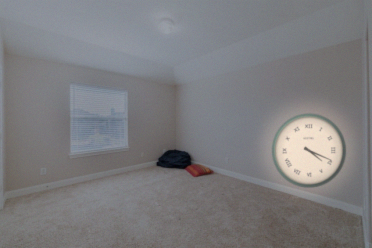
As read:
**4:19**
